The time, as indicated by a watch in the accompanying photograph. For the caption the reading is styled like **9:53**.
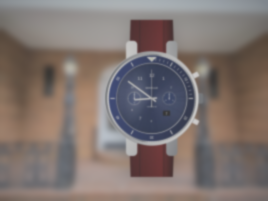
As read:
**8:51**
